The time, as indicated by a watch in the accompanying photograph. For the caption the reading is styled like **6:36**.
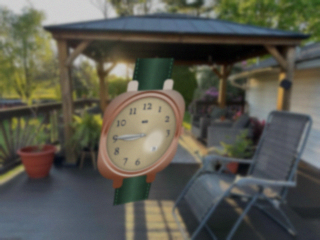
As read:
**8:45**
